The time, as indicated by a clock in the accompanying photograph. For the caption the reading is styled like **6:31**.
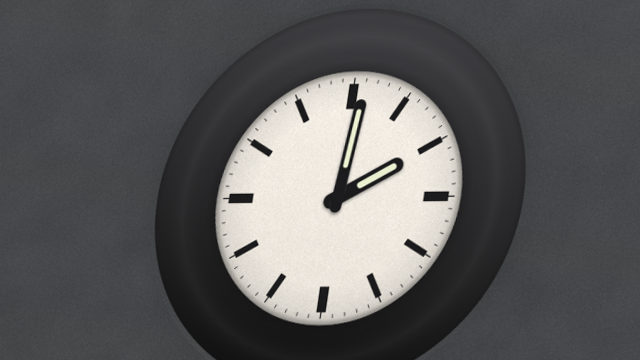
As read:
**2:01**
